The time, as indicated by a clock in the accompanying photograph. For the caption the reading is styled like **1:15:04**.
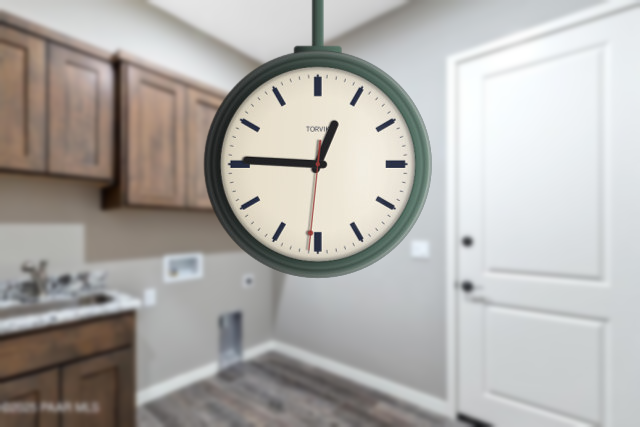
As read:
**12:45:31**
